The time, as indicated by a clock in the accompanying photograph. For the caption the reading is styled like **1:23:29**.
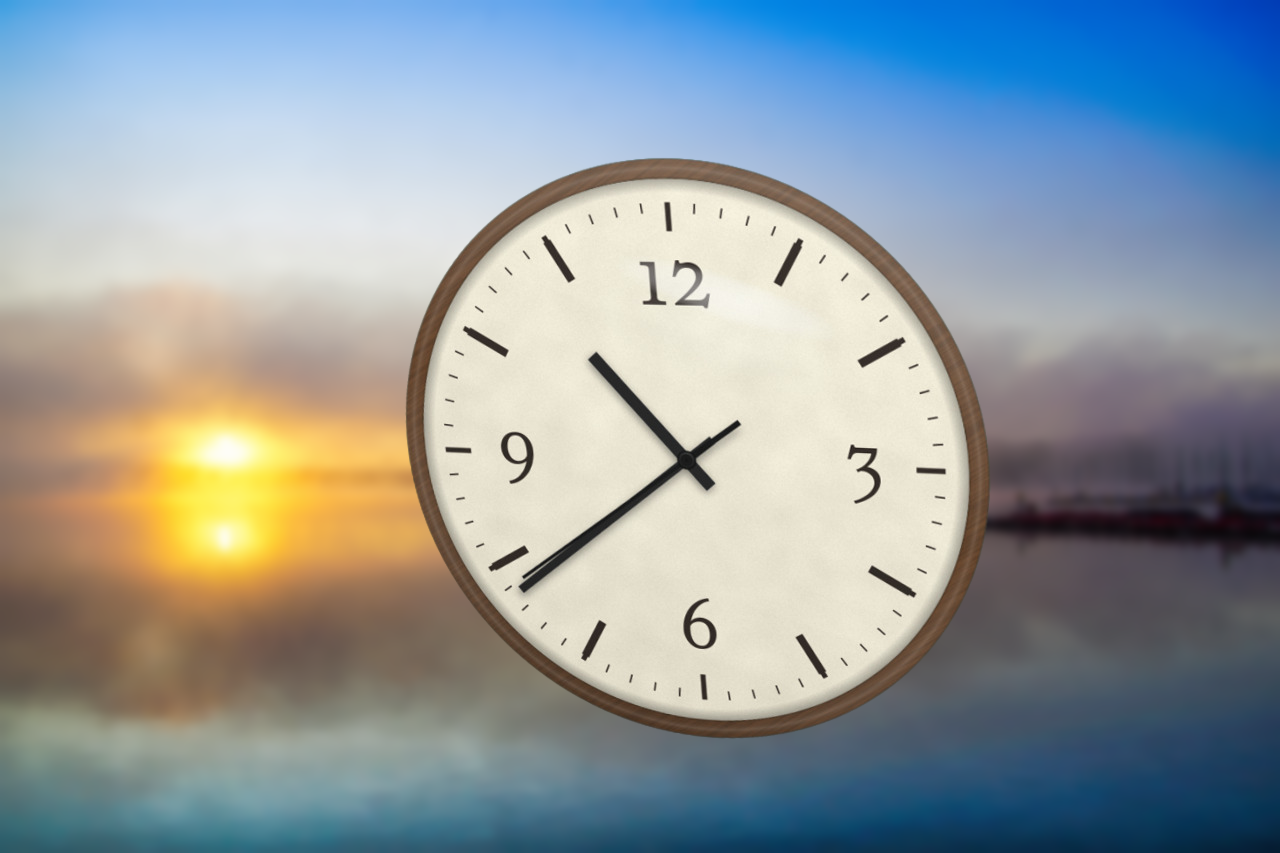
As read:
**10:38:39**
